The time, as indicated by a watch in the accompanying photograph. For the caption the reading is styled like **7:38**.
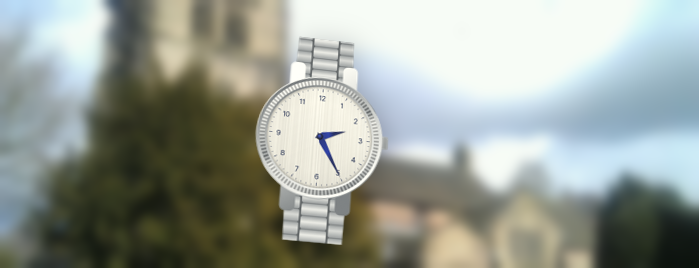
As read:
**2:25**
